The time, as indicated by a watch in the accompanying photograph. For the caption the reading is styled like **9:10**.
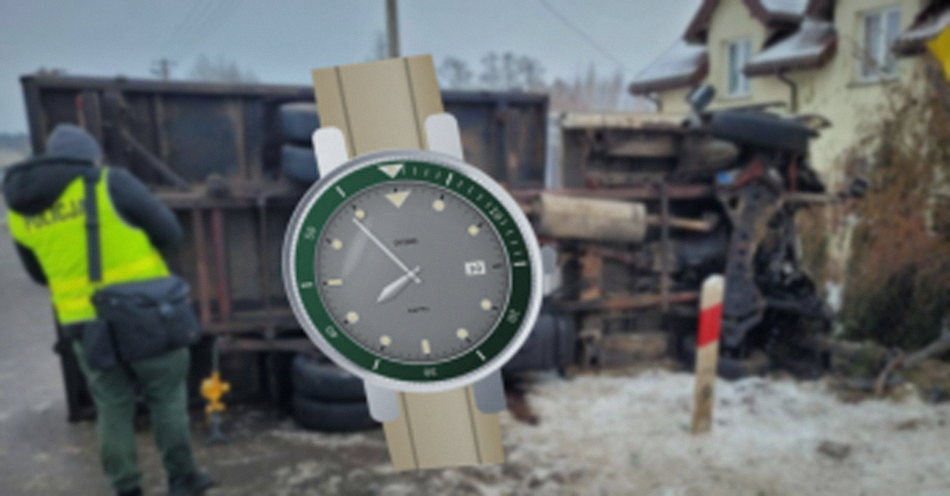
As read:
**7:54**
